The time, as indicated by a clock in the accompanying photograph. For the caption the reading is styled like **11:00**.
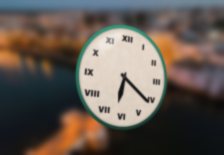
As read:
**6:21**
